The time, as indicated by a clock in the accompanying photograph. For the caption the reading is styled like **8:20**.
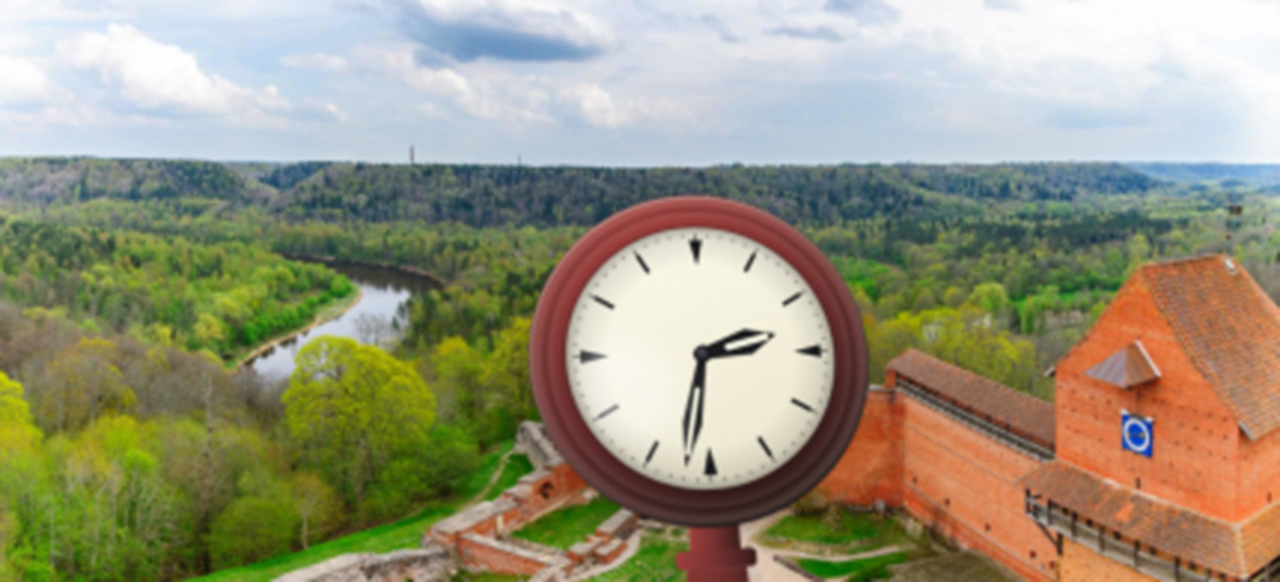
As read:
**2:32**
